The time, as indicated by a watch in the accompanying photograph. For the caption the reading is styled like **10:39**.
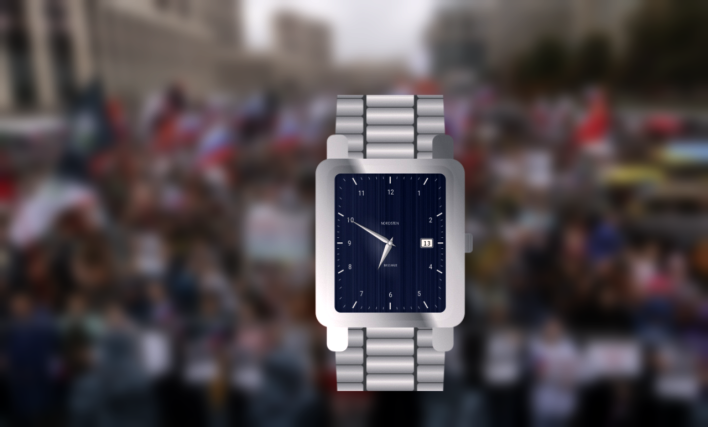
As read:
**6:50**
